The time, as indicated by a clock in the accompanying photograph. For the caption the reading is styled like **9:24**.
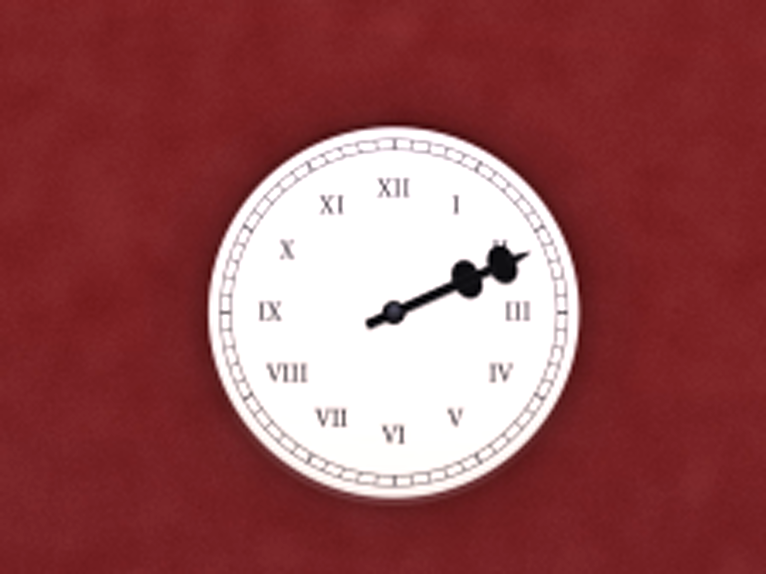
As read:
**2:11**
